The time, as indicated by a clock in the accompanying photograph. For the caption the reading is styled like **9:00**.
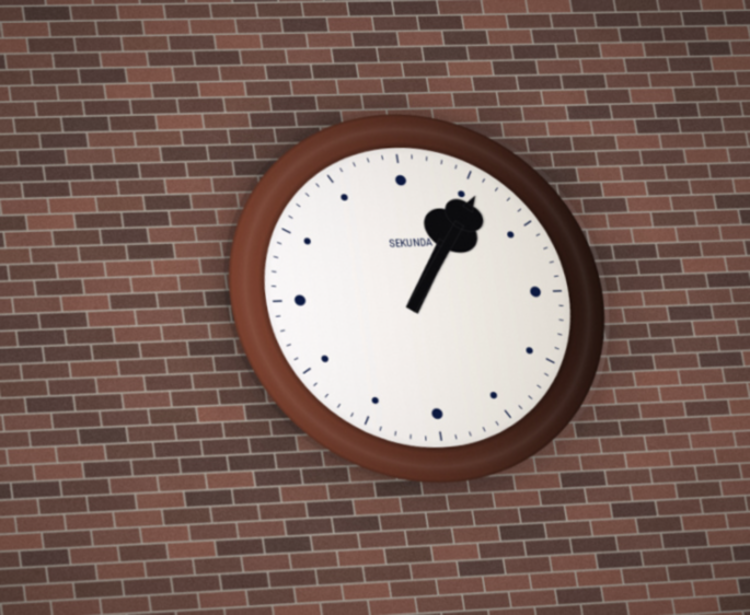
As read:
**1:06**
